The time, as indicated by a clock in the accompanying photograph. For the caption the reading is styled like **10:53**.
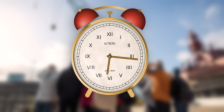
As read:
**6:16**
